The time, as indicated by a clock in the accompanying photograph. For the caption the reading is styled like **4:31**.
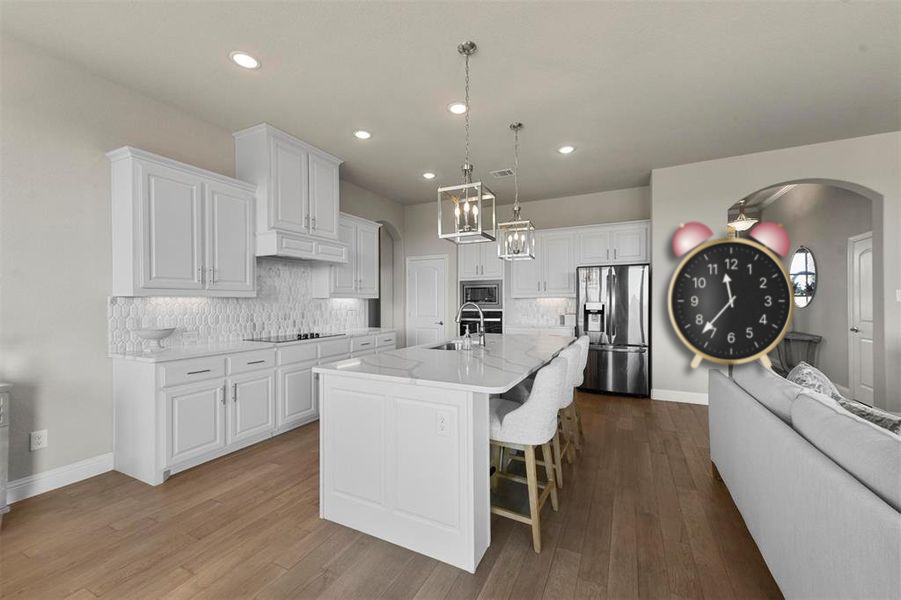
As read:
**11:37**
